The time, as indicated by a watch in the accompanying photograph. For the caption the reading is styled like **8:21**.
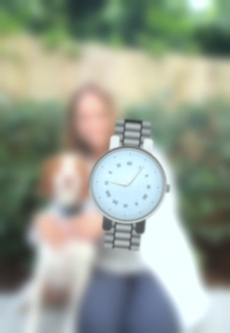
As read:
**9:06**
